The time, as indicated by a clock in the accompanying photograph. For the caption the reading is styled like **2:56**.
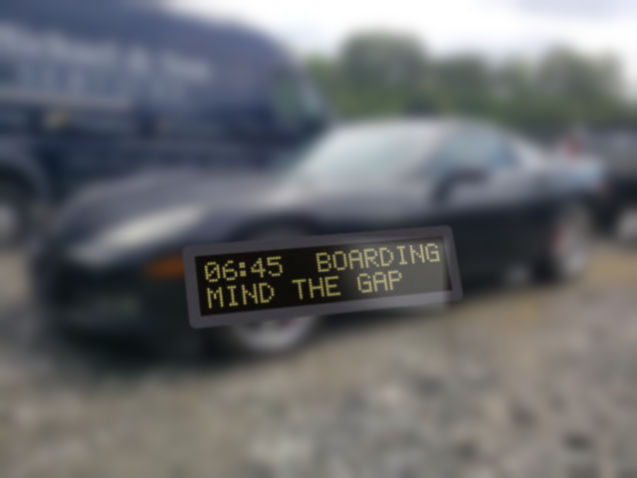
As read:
**6:45**
